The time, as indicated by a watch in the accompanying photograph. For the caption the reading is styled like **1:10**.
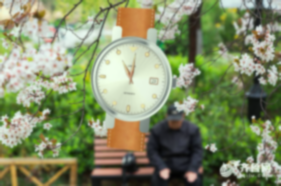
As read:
**11:01**
